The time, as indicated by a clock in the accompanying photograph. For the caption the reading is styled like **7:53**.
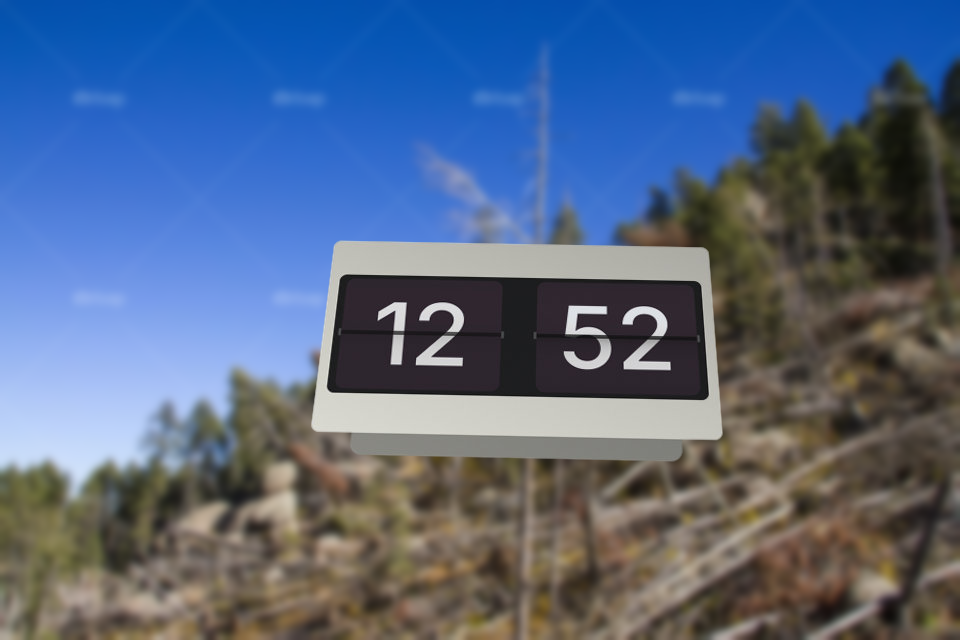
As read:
**12:52**
